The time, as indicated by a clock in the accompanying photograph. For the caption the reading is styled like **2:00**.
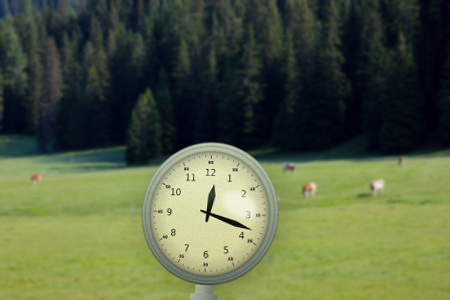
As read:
**12:18**
